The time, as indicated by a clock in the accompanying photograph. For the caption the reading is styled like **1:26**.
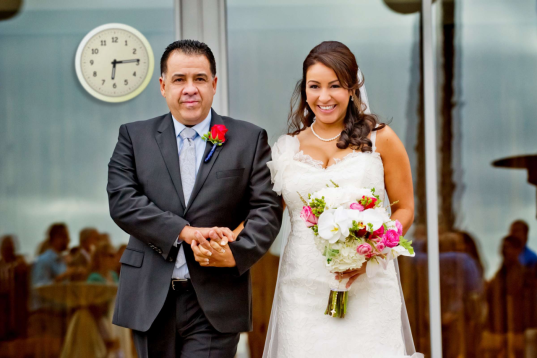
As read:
**6:14**
